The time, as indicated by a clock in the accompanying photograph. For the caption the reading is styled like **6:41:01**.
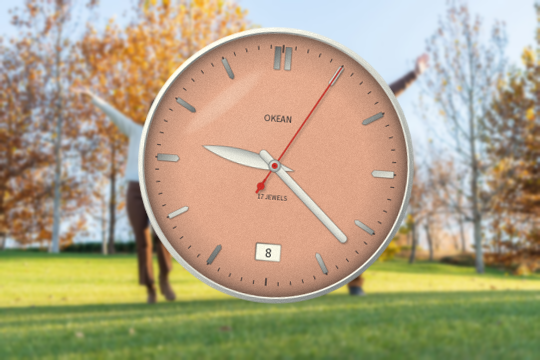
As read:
**9:22:05**
